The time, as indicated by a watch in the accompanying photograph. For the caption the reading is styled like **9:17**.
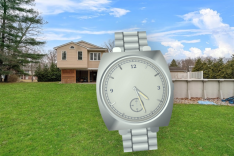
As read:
**4:27**
